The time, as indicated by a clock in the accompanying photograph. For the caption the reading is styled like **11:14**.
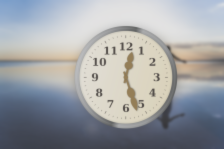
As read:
**12:27**
